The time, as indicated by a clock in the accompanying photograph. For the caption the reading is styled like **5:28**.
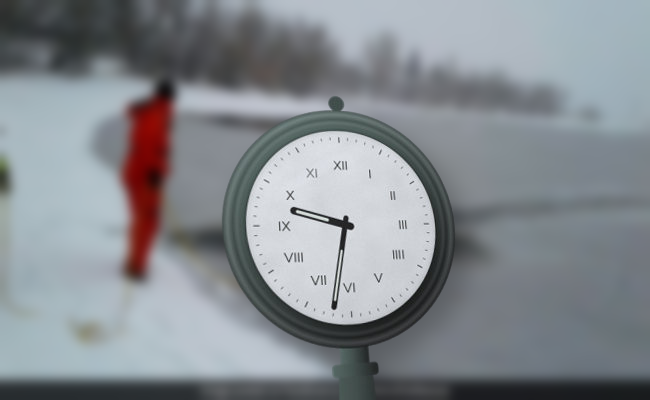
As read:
**9:32**
